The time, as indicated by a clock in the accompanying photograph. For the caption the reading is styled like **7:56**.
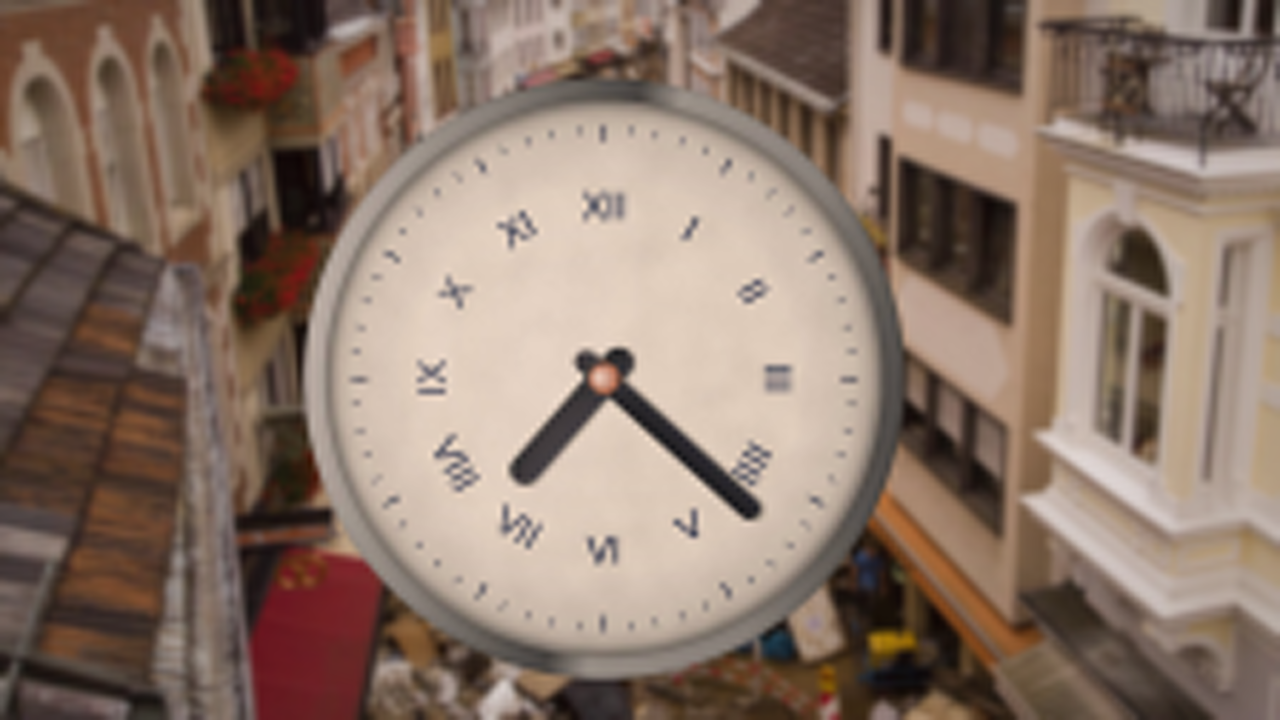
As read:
**7:22**
